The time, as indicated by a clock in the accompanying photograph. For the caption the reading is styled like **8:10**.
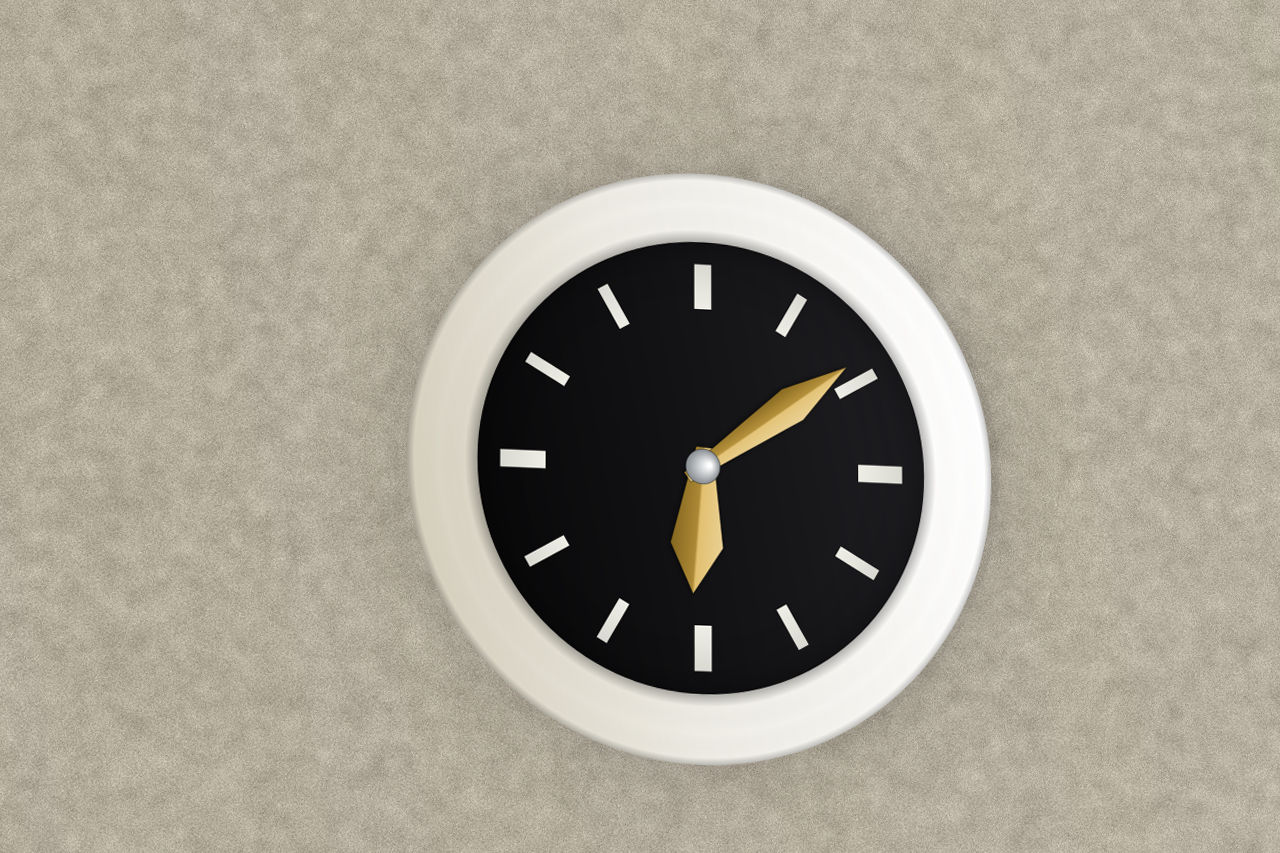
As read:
**6:09**
